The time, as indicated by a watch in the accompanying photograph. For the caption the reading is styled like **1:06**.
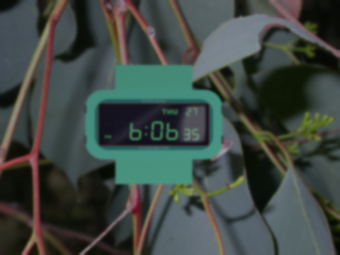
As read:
**6:06**
